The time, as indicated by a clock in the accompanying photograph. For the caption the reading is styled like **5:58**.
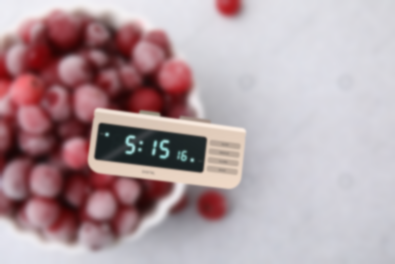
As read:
**5:15**
